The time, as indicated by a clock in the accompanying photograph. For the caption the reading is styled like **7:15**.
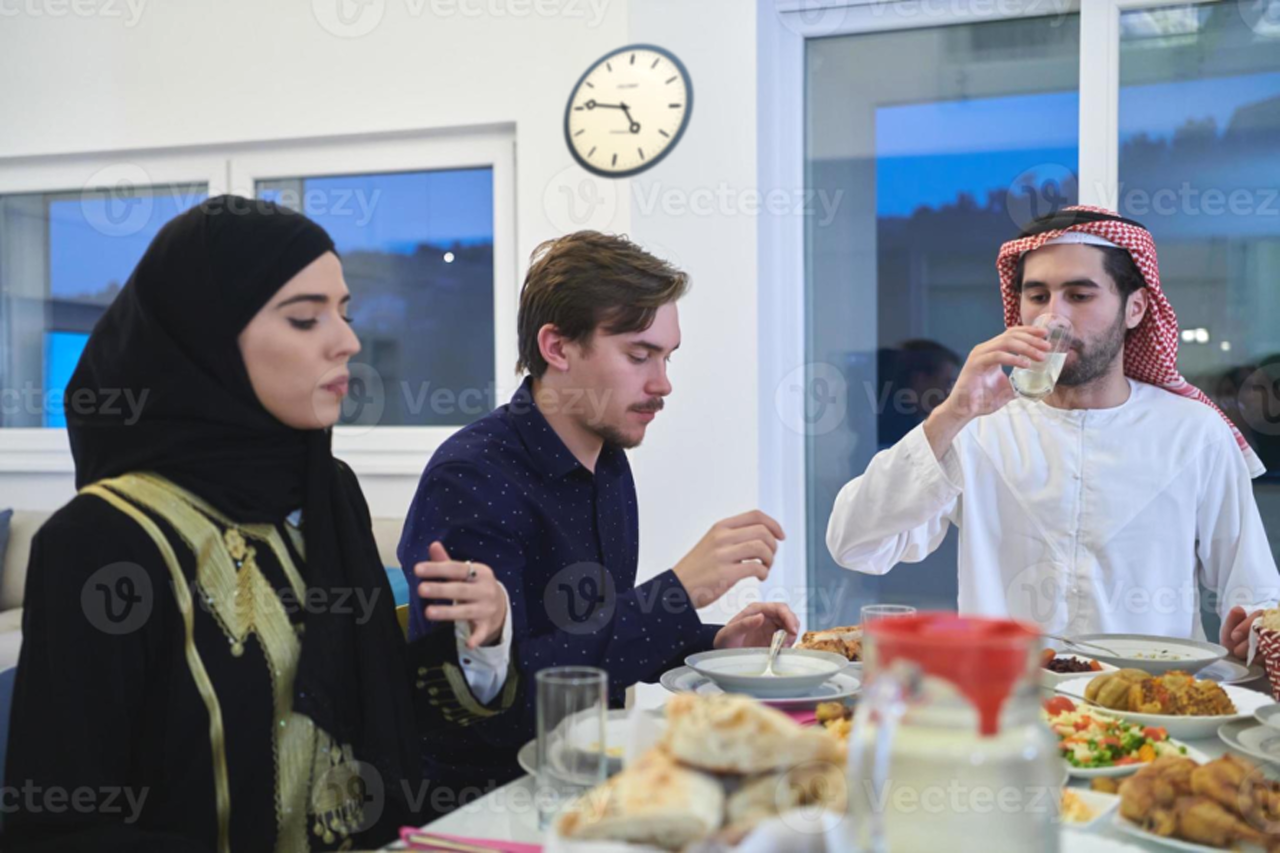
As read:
**4:46**
